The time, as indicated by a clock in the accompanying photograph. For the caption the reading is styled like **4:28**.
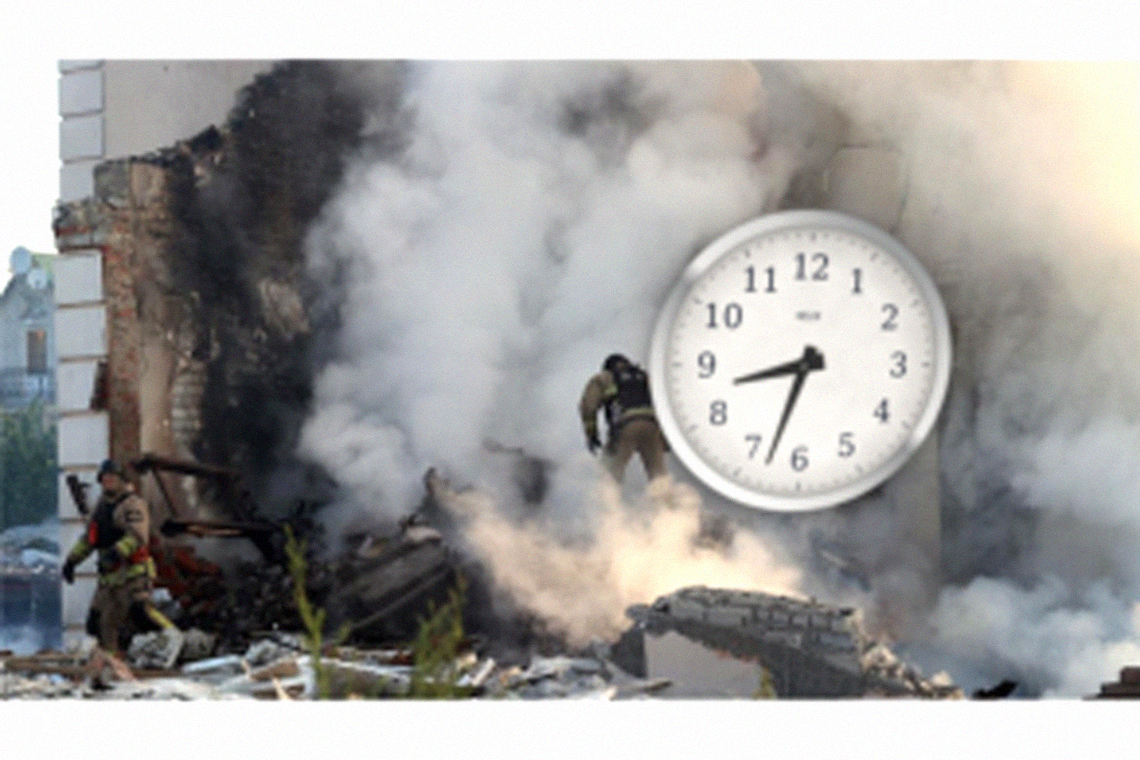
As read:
**8:33**
